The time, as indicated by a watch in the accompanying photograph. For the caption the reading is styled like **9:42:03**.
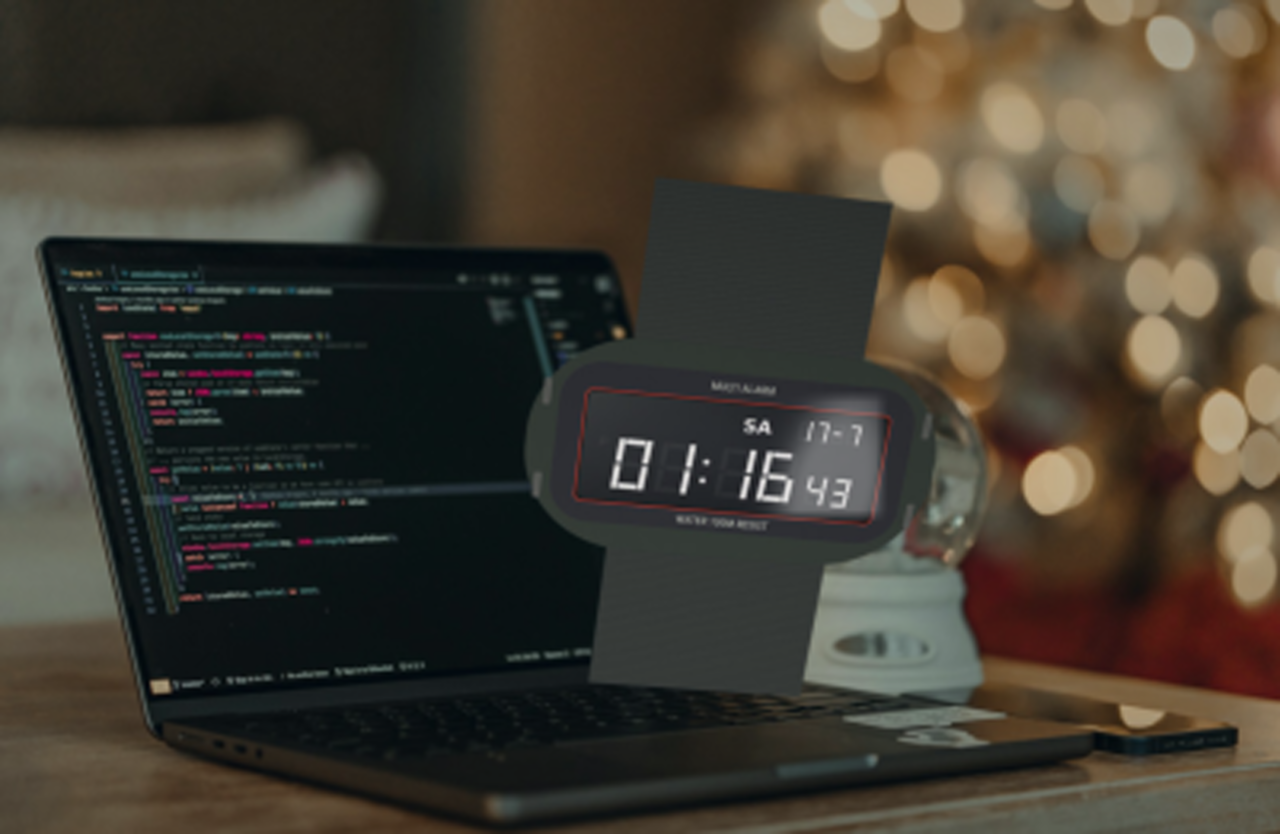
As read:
**1:16:43**
